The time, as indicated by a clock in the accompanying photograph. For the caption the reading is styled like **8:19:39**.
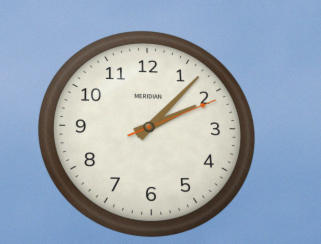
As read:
**2:07:11**
